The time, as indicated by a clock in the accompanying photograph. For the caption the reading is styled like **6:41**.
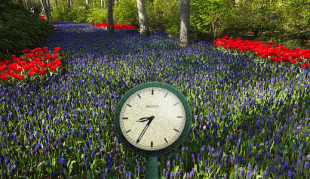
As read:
**8:35**
